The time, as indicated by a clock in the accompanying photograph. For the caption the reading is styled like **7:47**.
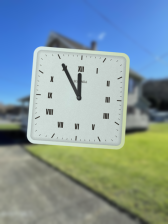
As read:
**11:55**
